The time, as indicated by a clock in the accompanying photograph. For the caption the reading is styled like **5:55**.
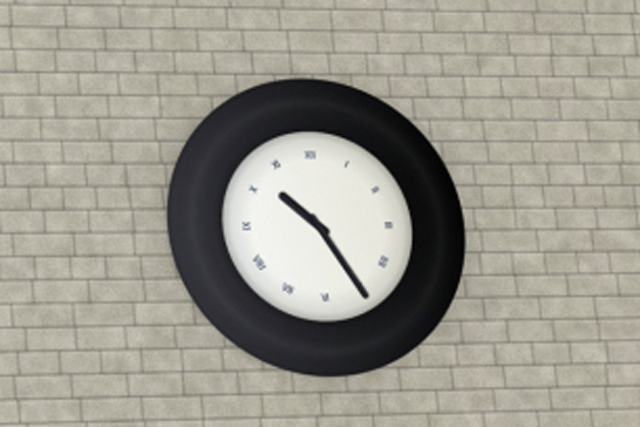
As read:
**10:25**
